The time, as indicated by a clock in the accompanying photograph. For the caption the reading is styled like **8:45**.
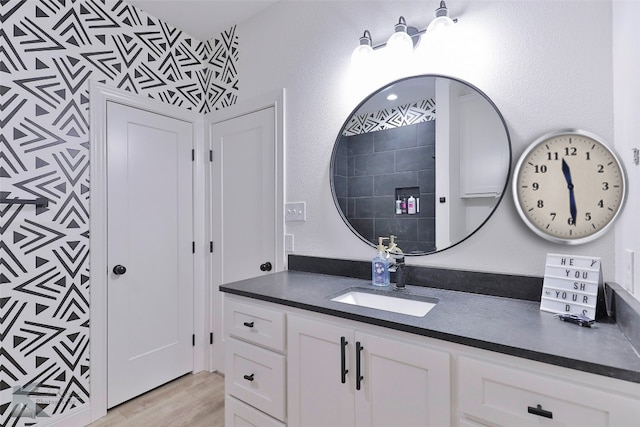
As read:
**11:29**
